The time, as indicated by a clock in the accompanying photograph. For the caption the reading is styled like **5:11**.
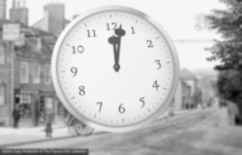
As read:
**12:02**
